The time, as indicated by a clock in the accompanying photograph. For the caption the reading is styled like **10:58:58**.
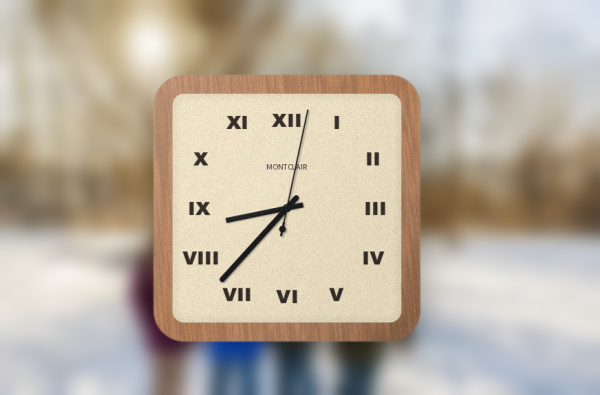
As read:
**8:37:02**
